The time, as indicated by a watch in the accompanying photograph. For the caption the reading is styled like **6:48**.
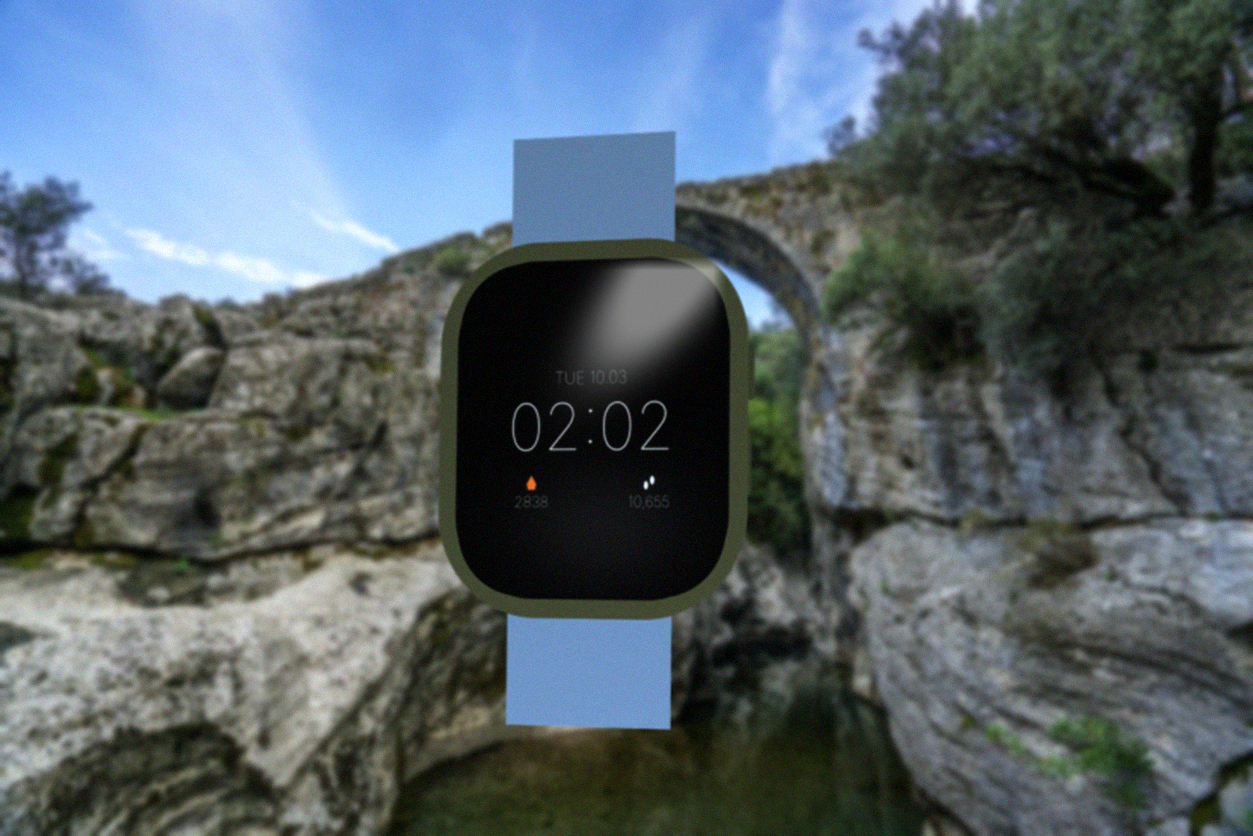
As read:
**2:02**
